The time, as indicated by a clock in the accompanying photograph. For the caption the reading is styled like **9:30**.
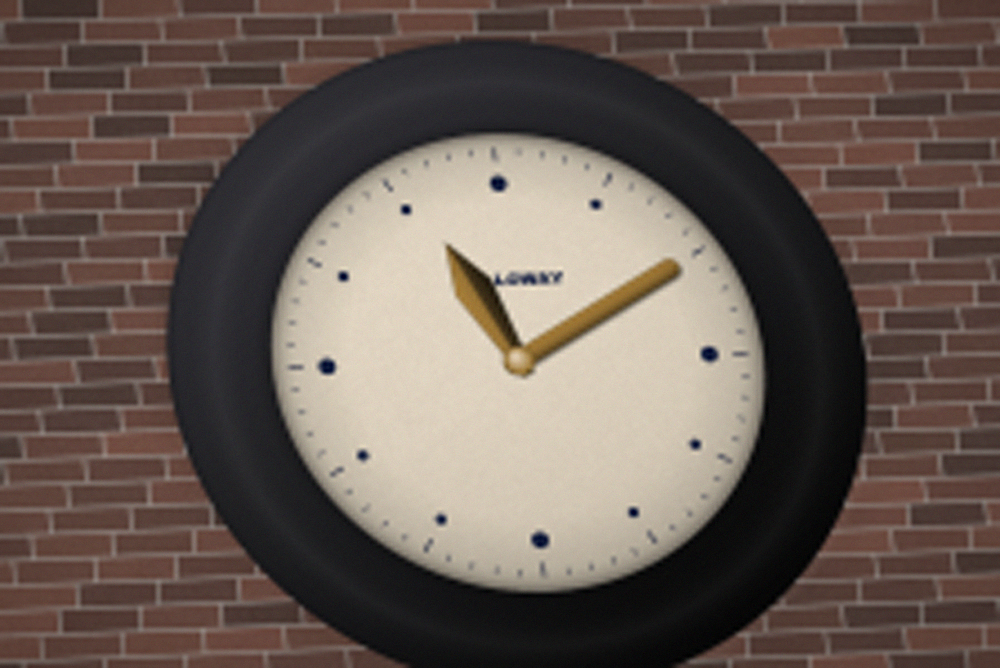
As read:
**11:10**
